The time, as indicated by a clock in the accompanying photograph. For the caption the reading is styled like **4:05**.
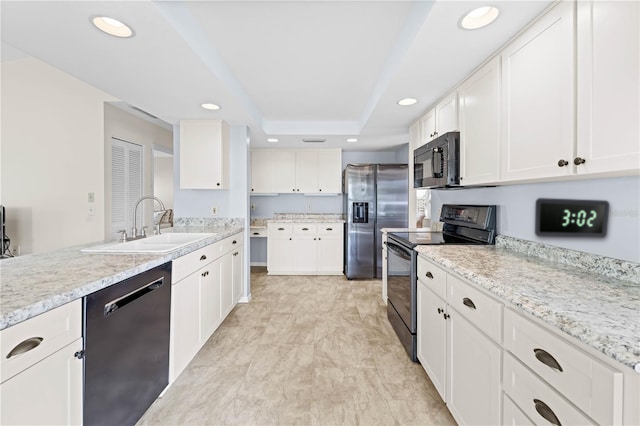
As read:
**3:02**
